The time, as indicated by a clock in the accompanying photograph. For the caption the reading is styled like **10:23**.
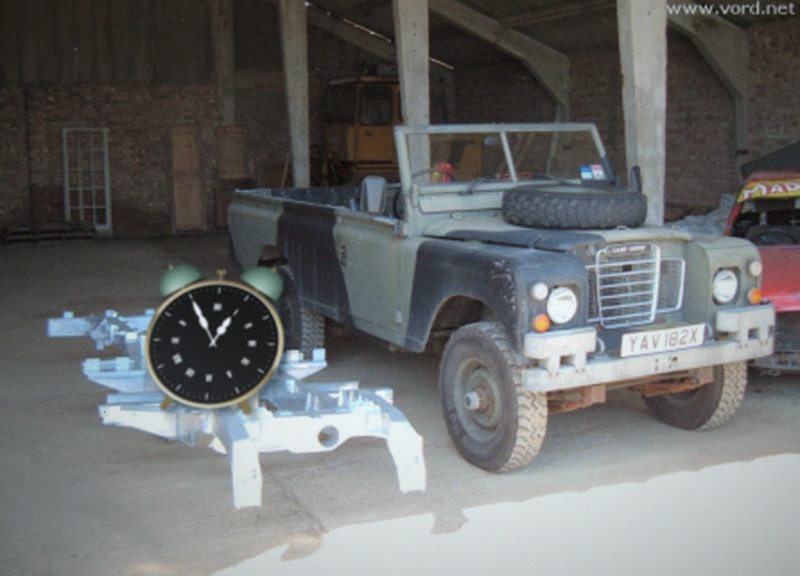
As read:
**12:55**
